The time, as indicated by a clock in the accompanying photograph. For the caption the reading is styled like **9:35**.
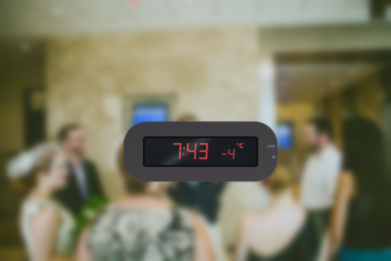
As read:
**7:43**
